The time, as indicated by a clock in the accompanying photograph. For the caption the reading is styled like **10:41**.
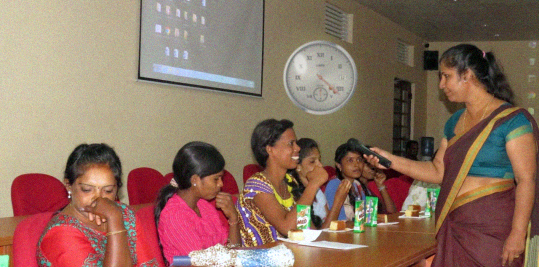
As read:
**4:22**
